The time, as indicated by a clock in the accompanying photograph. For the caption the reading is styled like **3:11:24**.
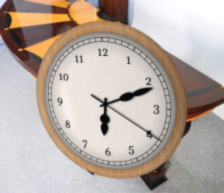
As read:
**6:11:20**
